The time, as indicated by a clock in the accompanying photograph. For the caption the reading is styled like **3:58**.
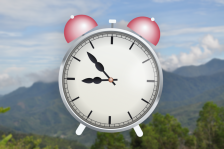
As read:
**8:53**
